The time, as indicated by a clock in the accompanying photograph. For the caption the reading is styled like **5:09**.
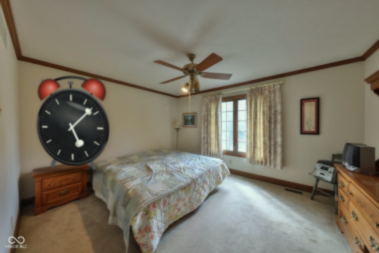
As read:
**5:08**
